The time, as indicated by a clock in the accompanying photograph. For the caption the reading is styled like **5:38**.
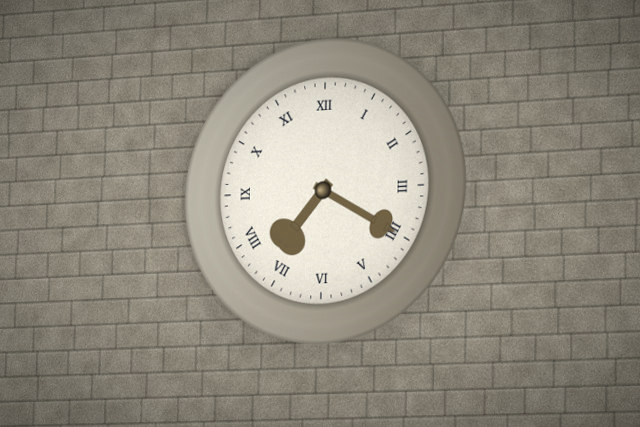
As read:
**7:20**
